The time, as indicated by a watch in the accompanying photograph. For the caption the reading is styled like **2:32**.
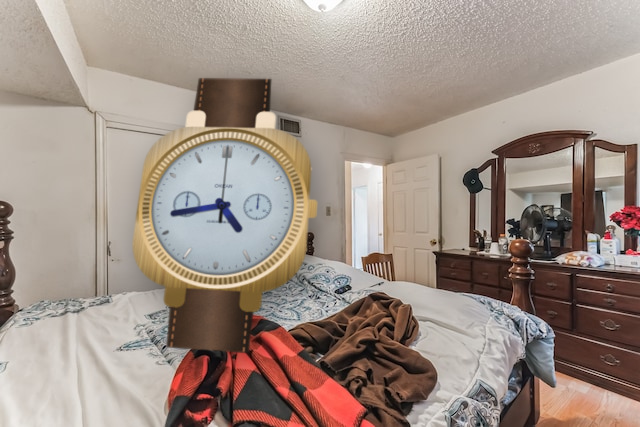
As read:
**4:43**
